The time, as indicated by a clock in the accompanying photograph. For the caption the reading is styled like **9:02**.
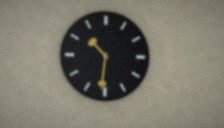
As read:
**10:31**
